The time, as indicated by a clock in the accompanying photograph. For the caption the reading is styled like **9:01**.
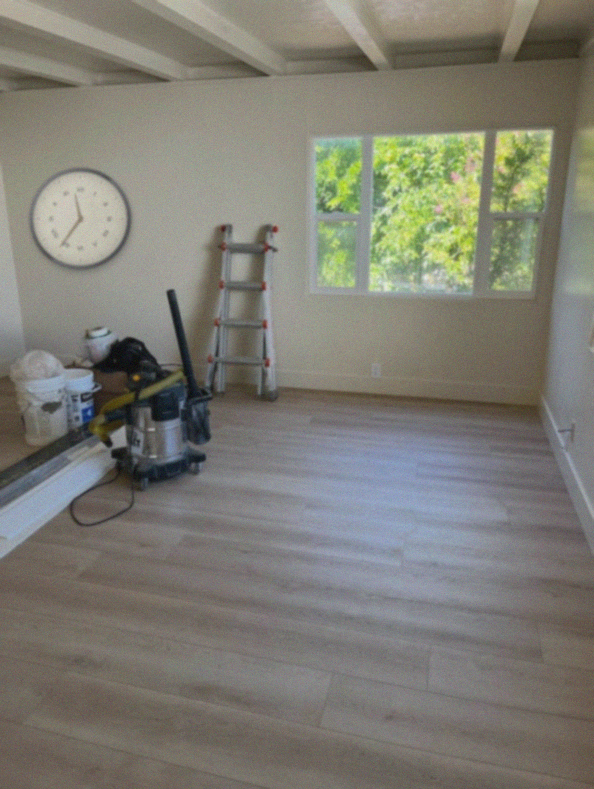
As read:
**11:36**
